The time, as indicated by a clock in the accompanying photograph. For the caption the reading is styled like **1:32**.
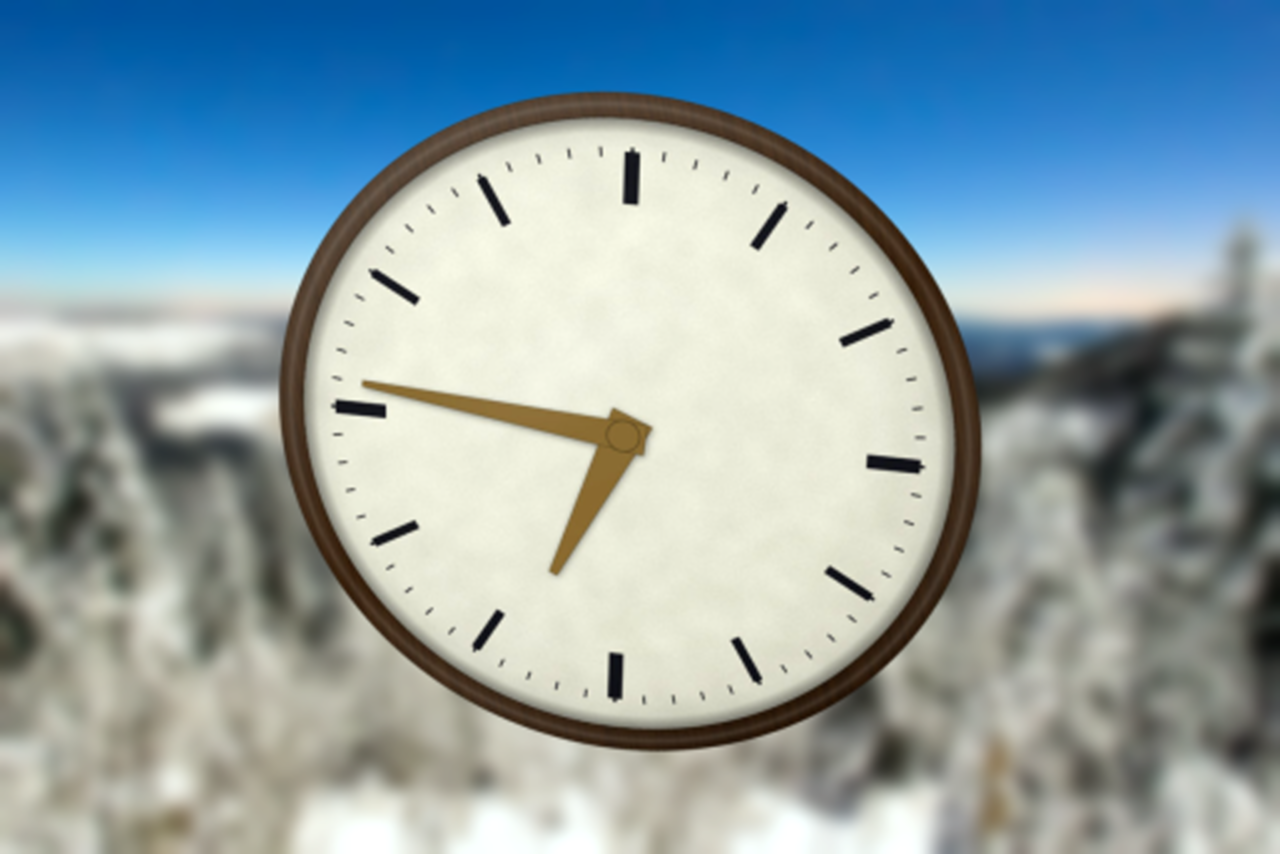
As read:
**6:46**
